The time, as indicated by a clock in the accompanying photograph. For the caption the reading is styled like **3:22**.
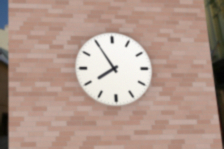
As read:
**7:55**
